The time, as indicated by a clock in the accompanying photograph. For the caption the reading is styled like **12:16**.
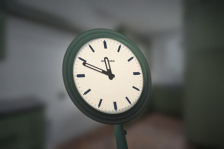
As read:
**11:49**
